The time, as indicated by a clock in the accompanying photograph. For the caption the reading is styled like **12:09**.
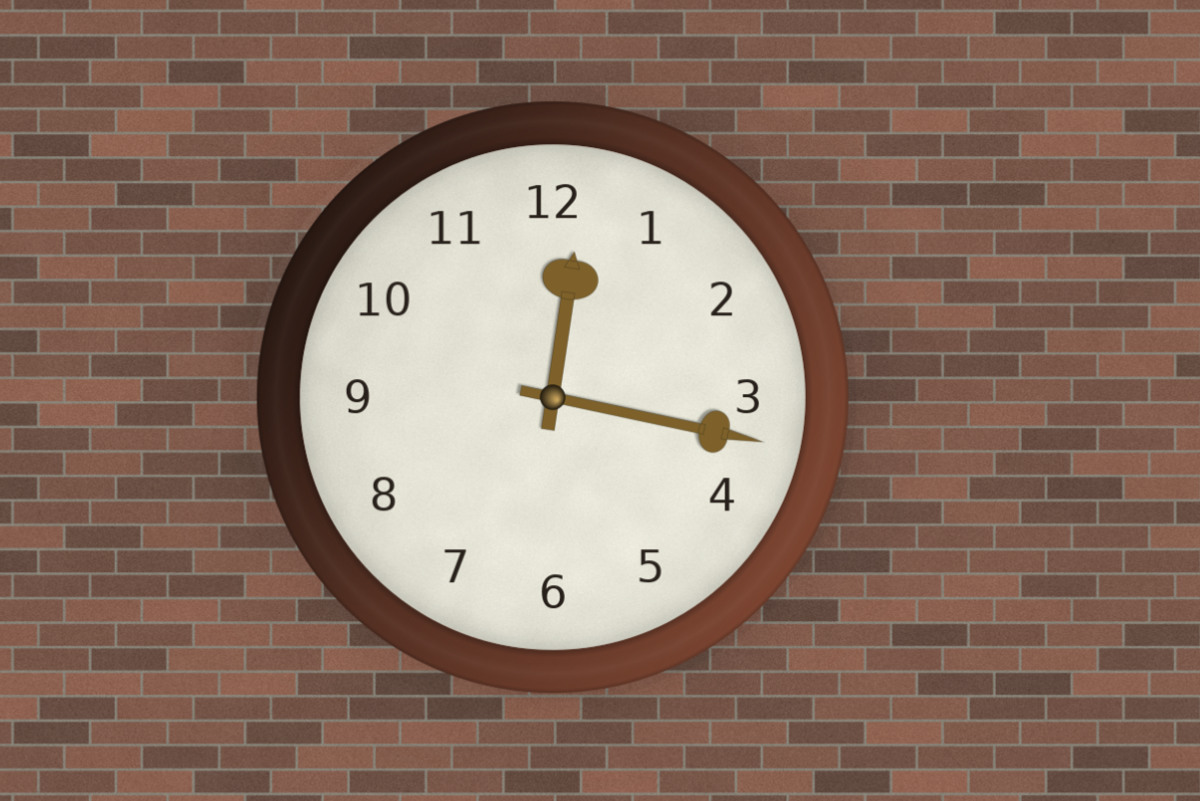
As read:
**12:17**
